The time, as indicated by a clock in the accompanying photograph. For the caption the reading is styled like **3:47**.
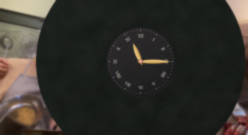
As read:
**11:15**
